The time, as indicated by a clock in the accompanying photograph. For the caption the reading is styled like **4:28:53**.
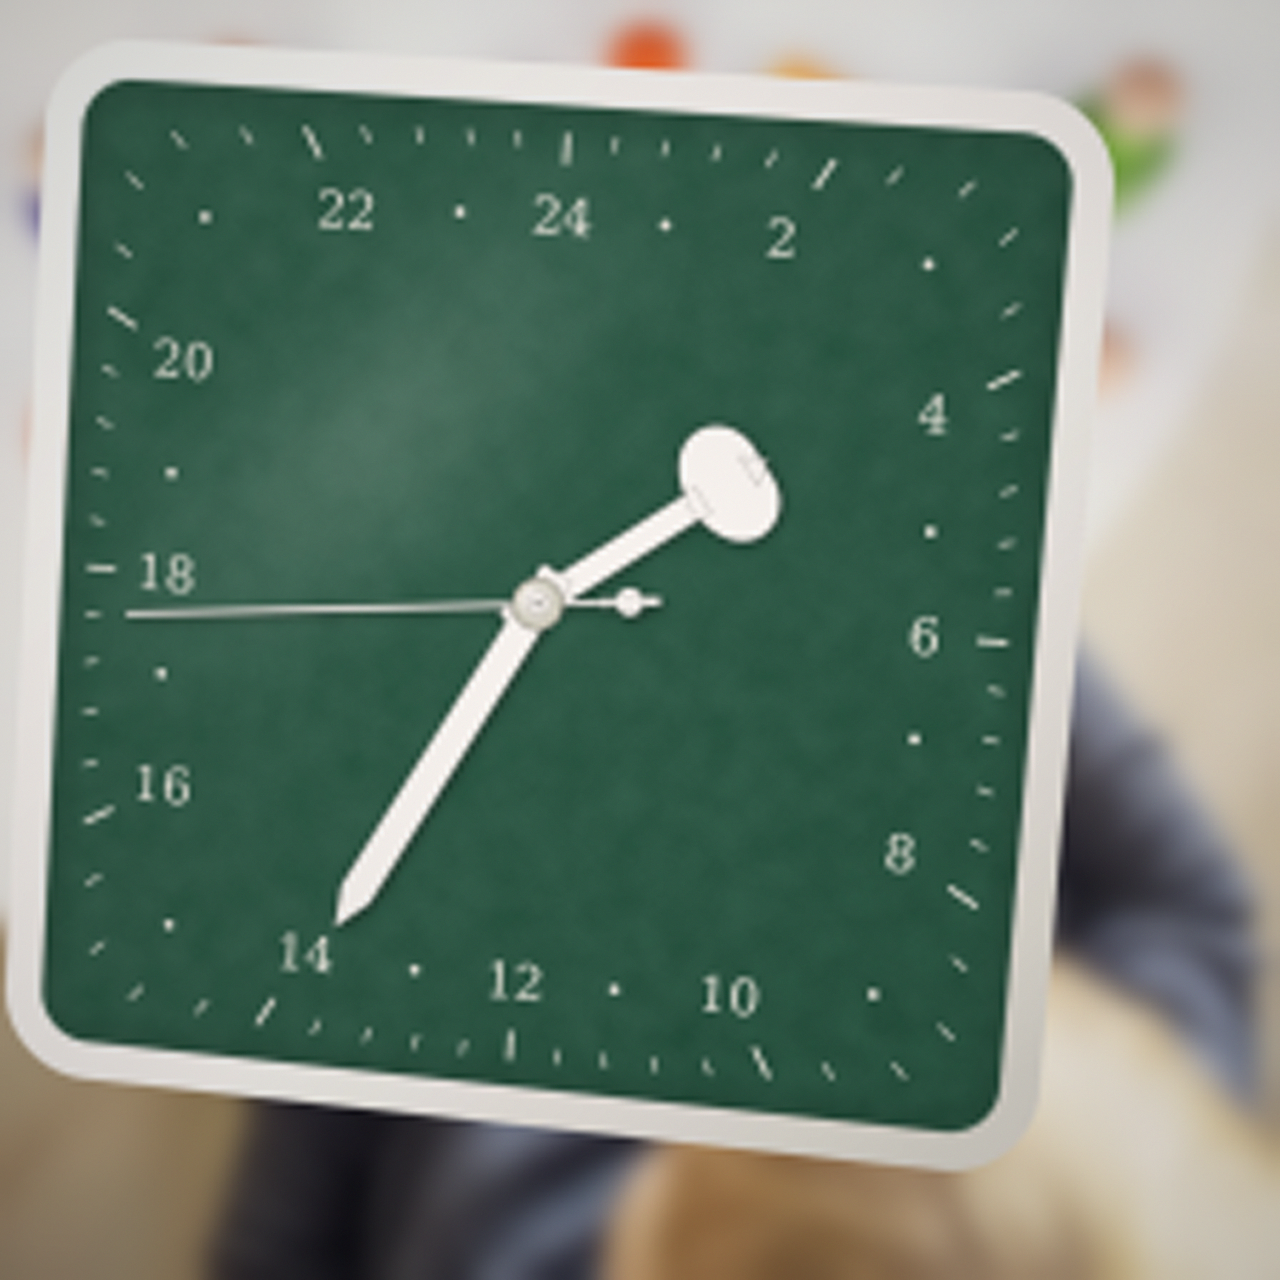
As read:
**3:34:44**
